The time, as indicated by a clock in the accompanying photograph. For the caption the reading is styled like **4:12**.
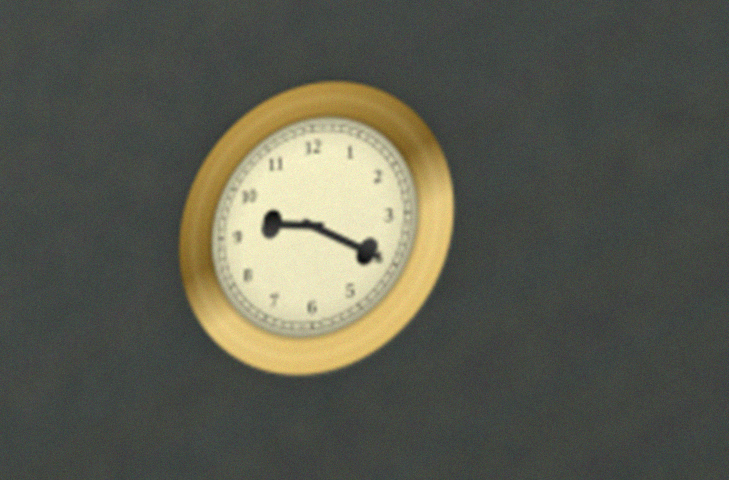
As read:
**9:20**
